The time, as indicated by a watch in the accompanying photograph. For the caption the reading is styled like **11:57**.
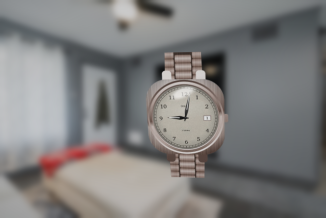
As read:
**9:02**
